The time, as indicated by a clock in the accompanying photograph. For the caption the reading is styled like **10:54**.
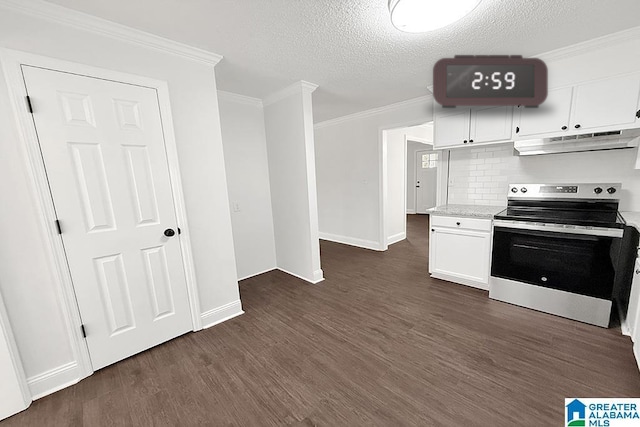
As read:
**2:59**
